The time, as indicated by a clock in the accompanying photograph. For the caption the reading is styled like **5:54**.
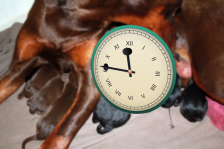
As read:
**11:46**
